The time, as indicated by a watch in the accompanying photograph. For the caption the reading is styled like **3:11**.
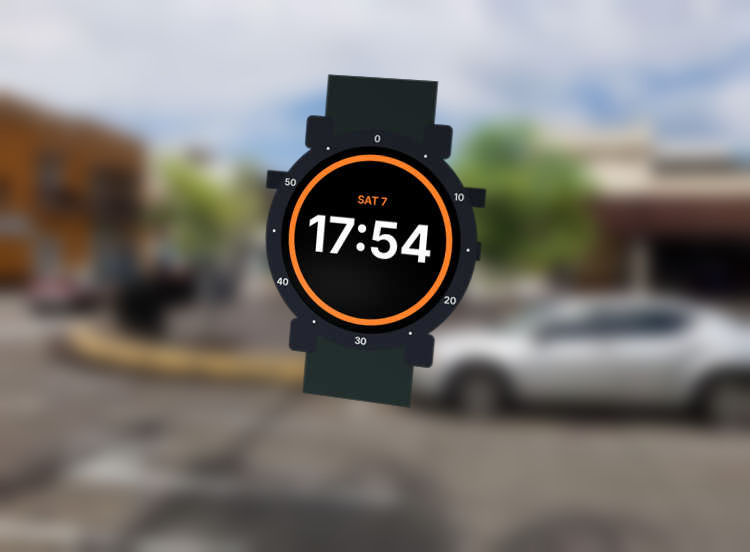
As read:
**17:54**
